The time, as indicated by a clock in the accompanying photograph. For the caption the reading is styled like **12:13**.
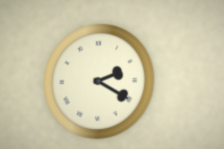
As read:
**2:20**
